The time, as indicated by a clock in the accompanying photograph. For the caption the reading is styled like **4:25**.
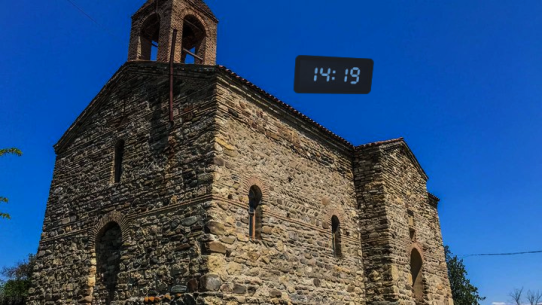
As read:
**14:19**
